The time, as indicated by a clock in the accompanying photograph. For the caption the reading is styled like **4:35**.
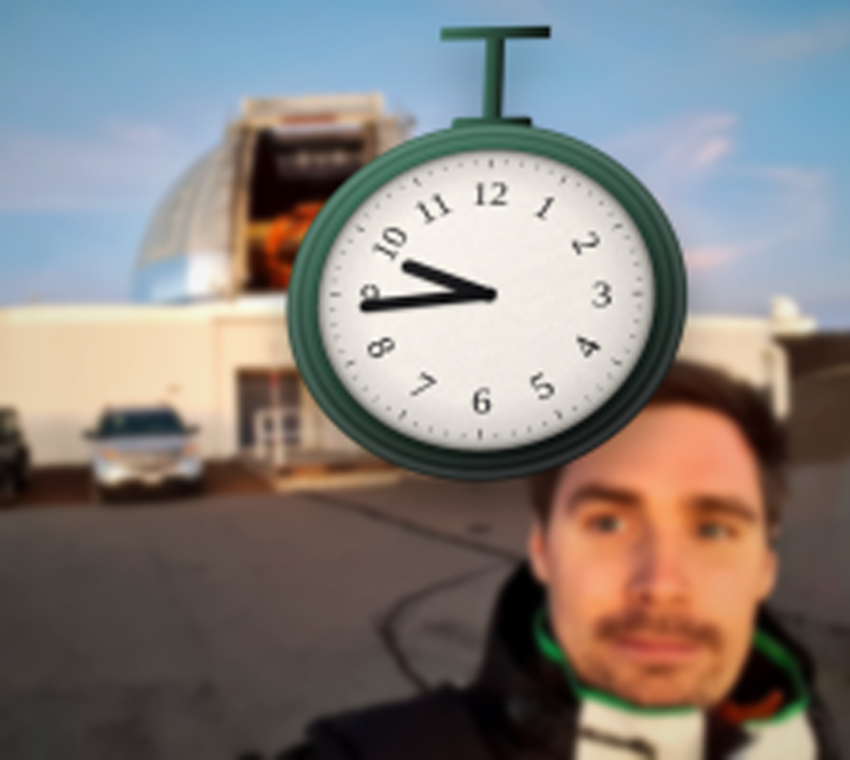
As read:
**9:44**
